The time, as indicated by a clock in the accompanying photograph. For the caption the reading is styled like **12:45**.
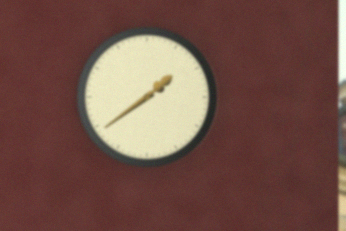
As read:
**1:39**
